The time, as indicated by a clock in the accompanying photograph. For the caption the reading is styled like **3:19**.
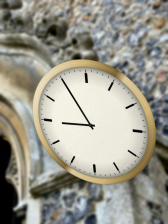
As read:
**8:55**
